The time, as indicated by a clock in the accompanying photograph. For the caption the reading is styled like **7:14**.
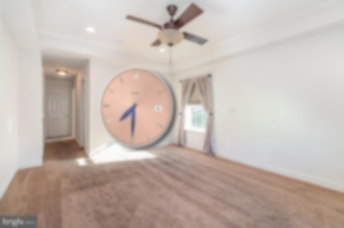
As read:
**7:30**
